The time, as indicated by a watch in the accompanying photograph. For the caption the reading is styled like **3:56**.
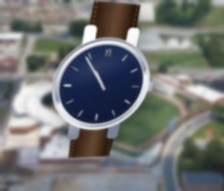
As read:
**10:54**
